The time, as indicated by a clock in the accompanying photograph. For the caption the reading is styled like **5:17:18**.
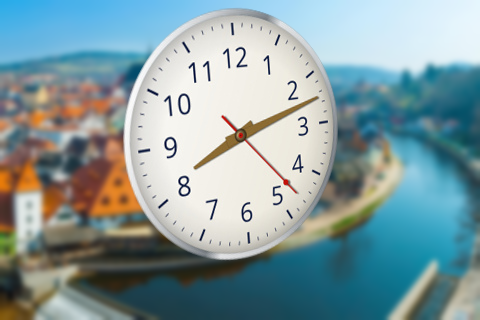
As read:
**8:12:23**
